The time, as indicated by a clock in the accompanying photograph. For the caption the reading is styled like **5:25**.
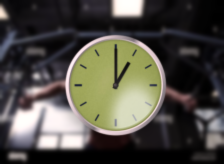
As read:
**1:00**
